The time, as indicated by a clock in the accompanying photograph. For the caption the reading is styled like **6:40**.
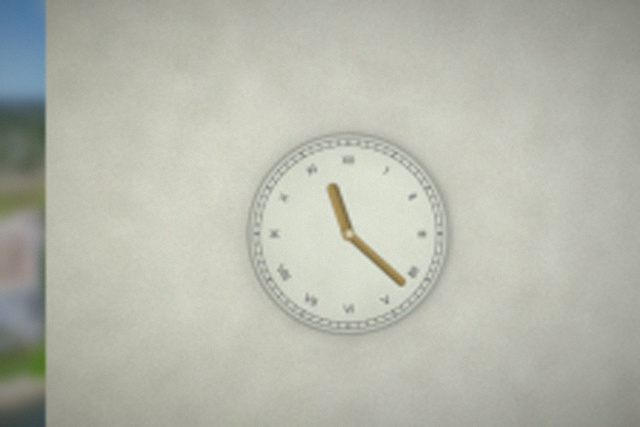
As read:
**11:22**
